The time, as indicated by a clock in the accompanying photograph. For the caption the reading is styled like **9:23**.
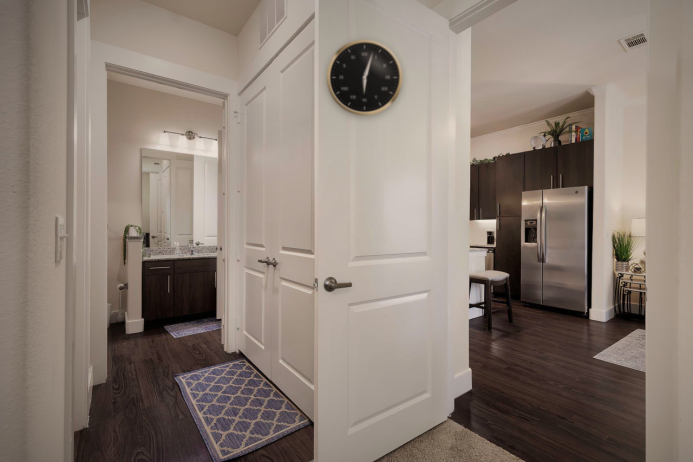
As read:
**6:03**
